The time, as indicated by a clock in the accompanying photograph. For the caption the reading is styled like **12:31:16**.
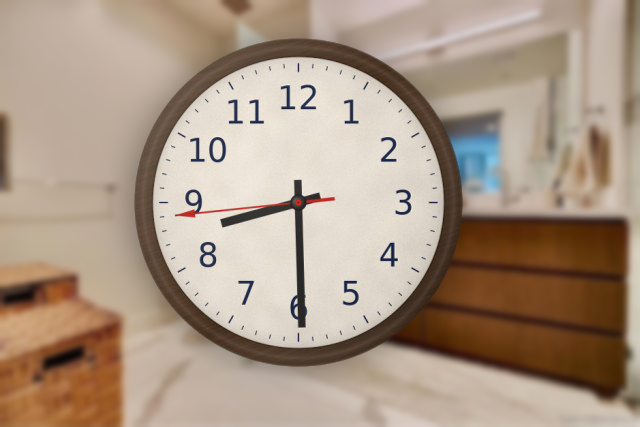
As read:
**8:29:44**
